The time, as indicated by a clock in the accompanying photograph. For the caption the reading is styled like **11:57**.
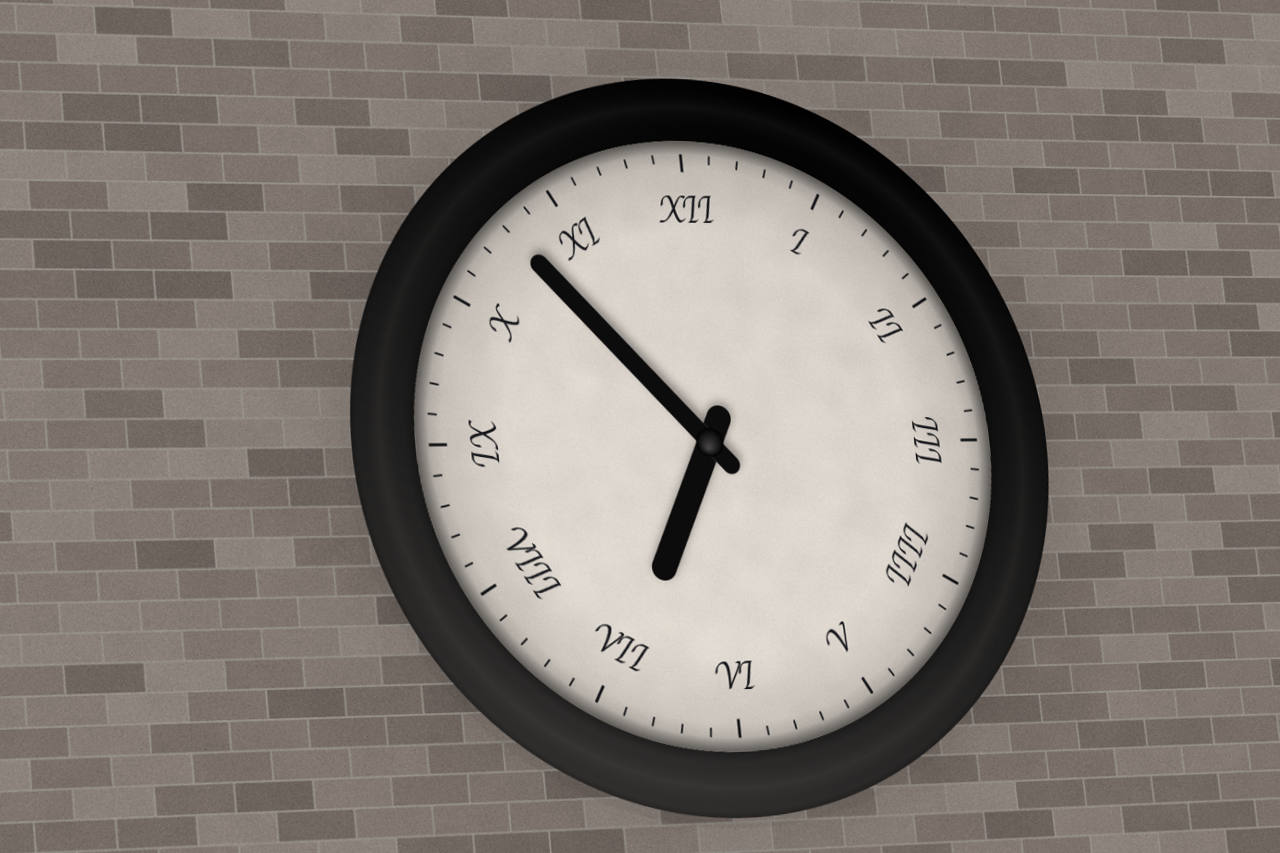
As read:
**6:53**
